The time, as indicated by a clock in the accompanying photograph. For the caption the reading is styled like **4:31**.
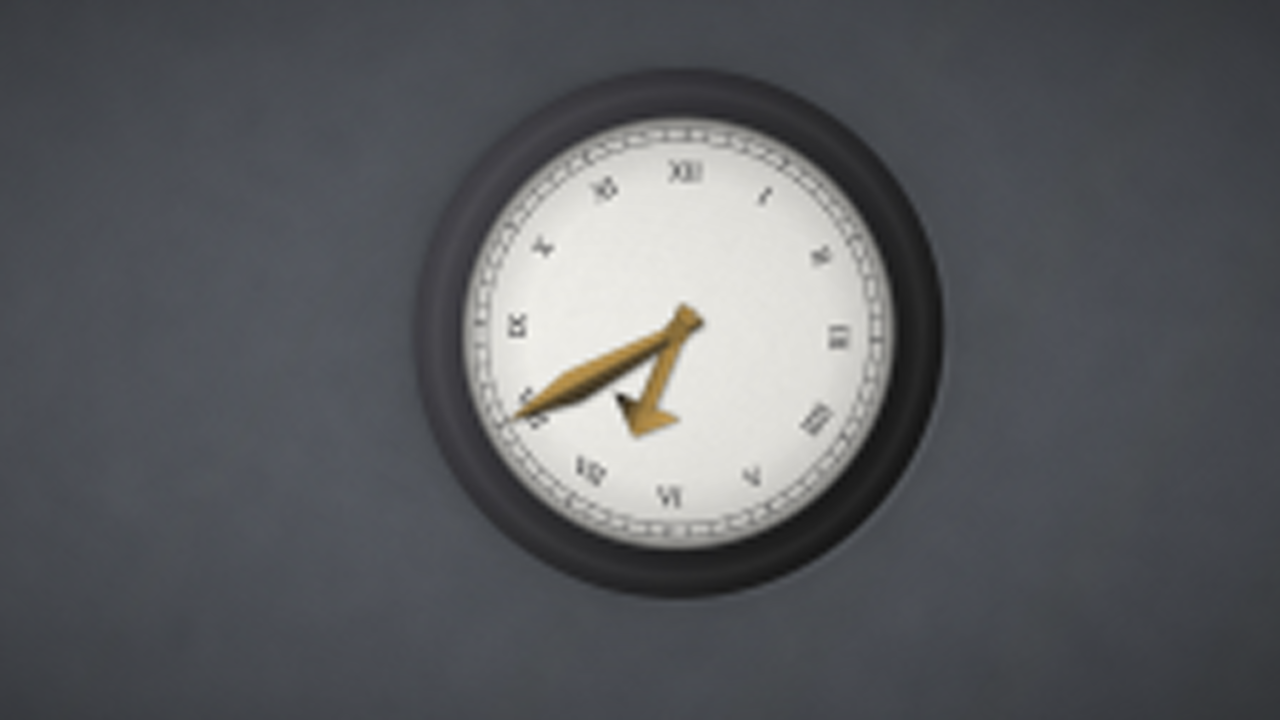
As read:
**6:40**
